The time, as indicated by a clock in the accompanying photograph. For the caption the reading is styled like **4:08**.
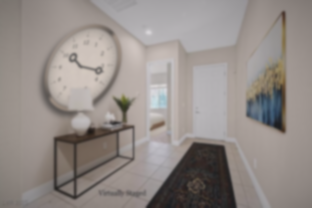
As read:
**10:17**
